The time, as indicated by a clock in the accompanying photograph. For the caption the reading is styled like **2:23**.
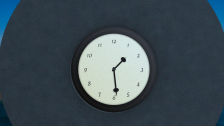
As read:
**1:29**
